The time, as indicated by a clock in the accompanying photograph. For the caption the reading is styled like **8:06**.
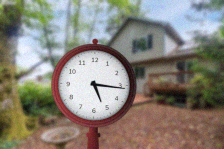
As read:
**5:16**
